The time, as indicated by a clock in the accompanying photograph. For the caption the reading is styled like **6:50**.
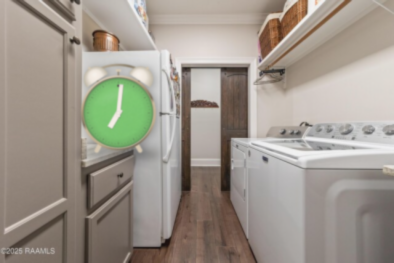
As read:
**7:01**
